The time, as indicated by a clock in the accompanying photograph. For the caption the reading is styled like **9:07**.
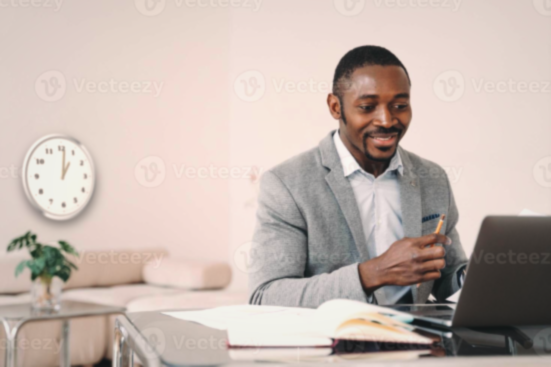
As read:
**1:01**
